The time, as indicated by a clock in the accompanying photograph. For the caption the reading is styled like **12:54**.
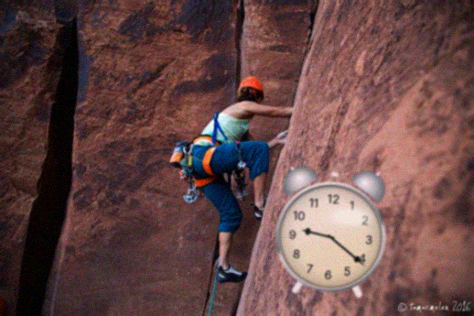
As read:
**9:21**
